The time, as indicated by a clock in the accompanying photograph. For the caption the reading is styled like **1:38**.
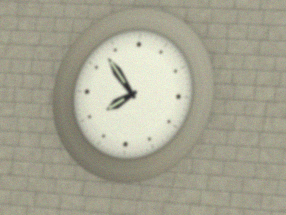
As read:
**7:53**
